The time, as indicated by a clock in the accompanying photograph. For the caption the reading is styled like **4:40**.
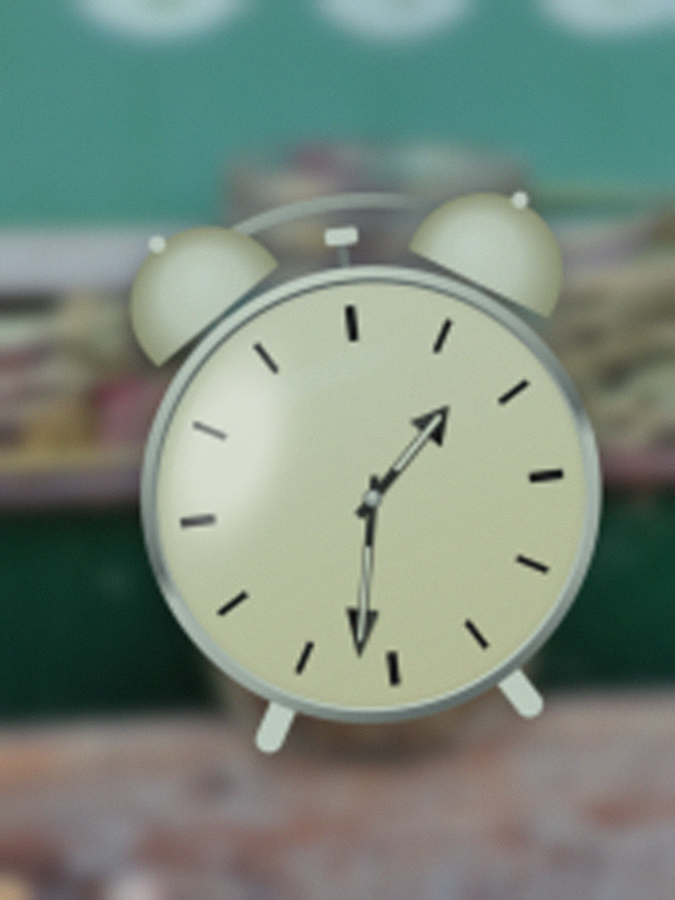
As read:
**1:32**
